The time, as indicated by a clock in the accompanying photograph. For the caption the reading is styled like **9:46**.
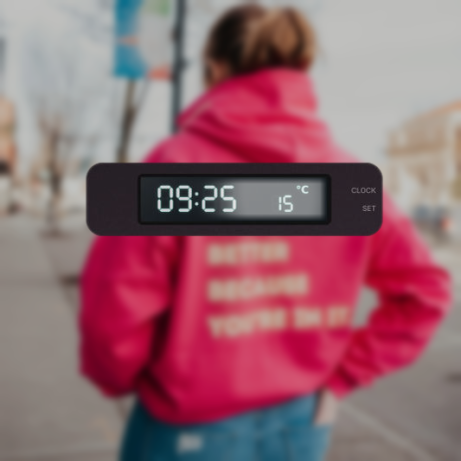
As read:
**9:25**
